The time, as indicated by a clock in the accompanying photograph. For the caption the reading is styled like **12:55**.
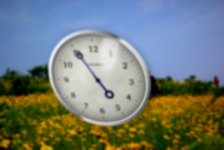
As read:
**4:55**
